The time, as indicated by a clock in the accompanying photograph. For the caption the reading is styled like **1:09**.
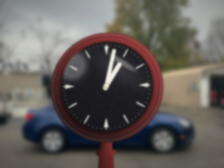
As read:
**1:02**
